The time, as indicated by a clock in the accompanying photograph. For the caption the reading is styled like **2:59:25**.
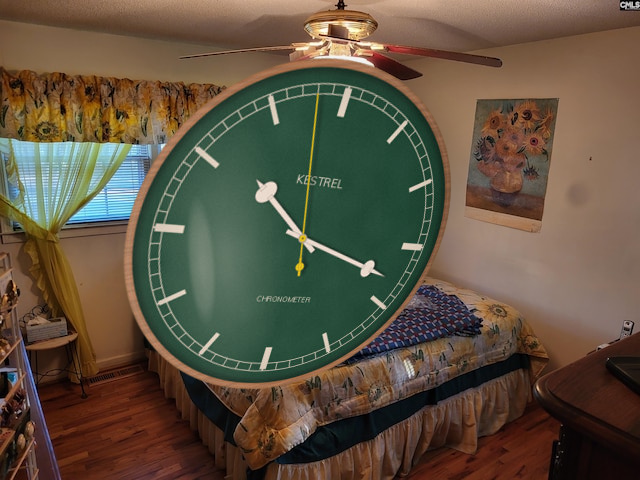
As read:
**10:17:58**
